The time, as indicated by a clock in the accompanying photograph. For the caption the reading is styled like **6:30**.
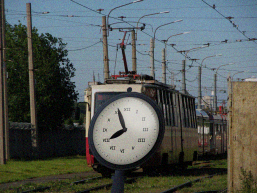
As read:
**7:56**
